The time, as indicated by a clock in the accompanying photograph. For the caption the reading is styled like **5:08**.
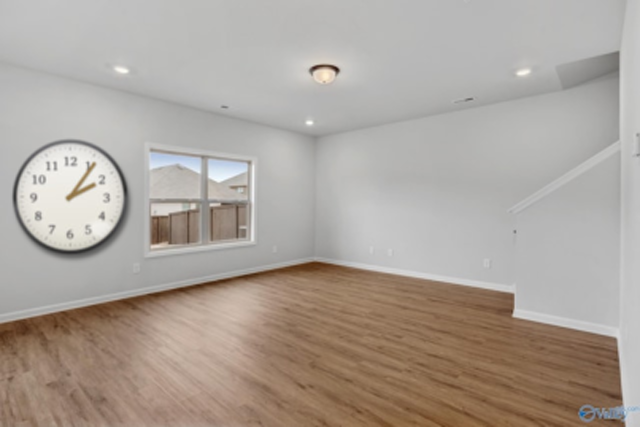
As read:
**2:06**
